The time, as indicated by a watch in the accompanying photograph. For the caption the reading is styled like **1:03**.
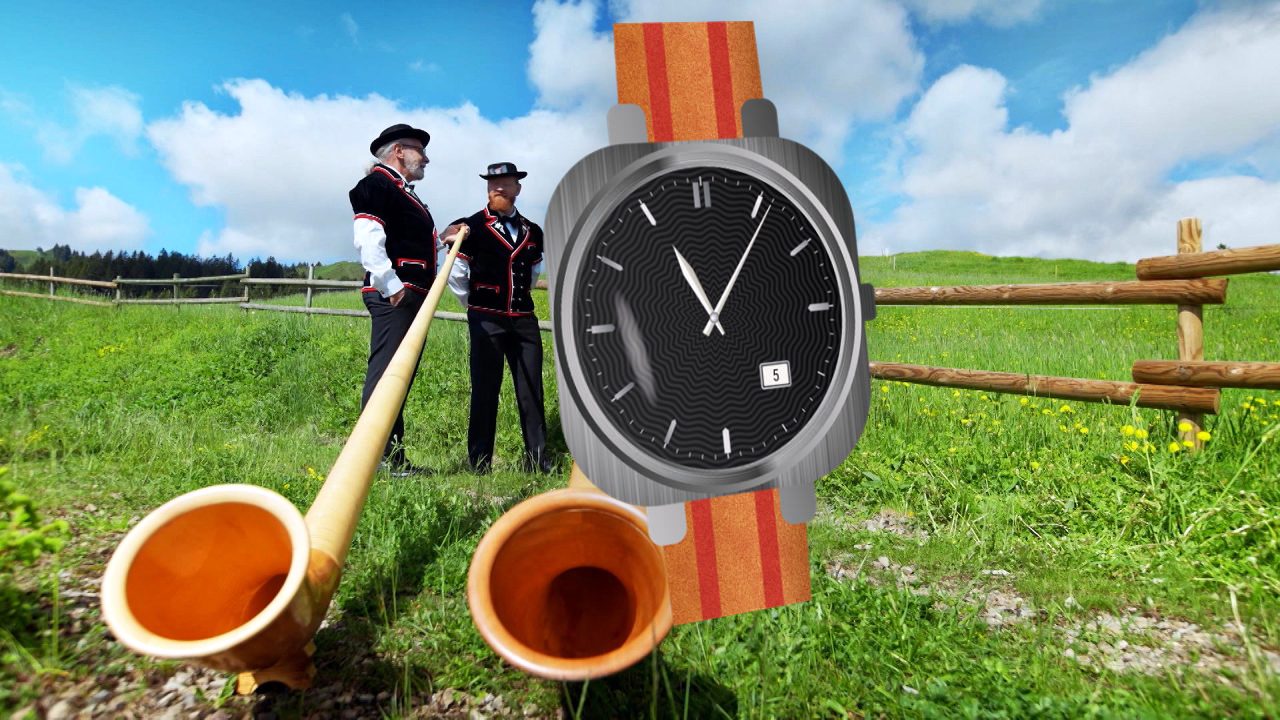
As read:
**11:06**
